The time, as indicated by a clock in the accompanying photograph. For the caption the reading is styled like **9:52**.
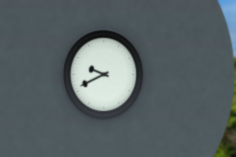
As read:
**9:41**
